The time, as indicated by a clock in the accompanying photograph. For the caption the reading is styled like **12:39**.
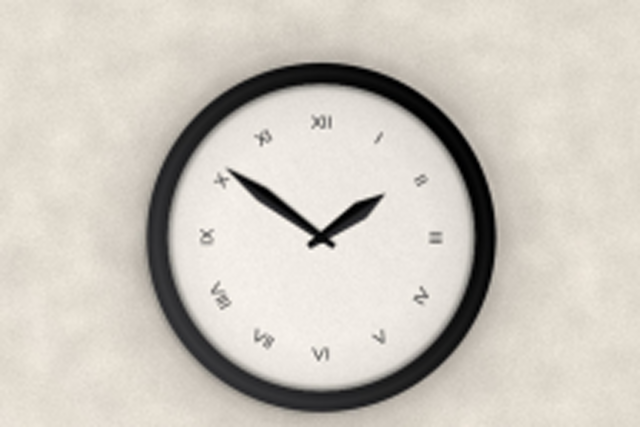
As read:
**1:51**
